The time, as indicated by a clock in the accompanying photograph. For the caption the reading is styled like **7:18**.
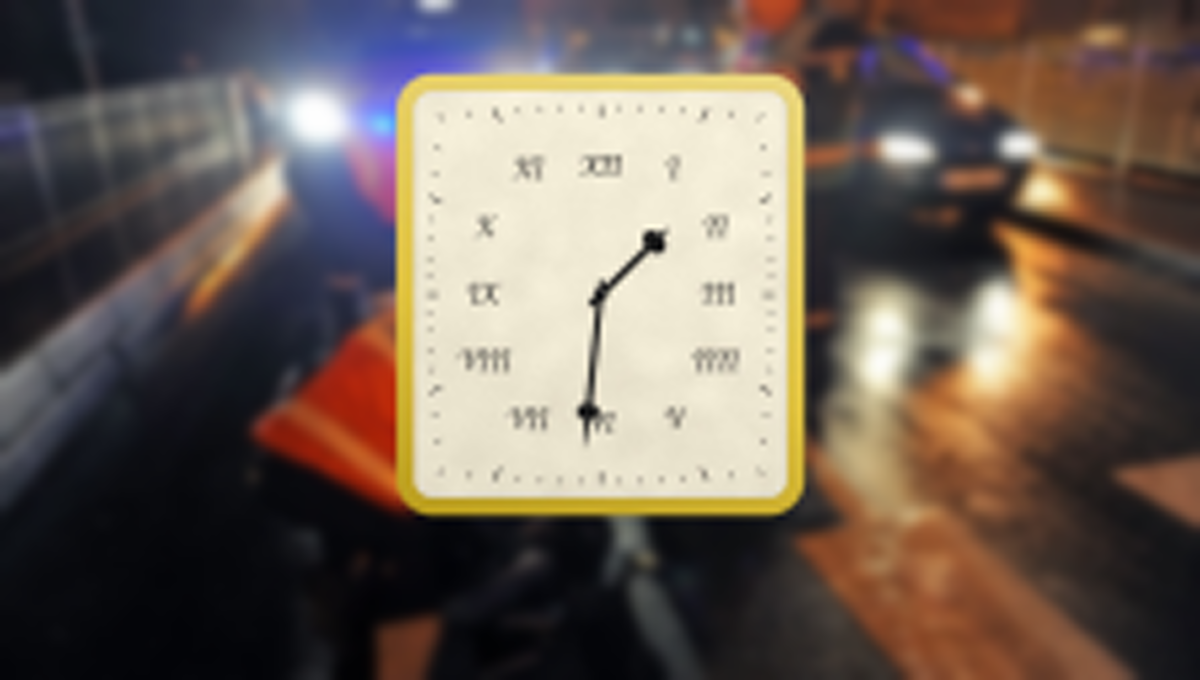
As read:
**1:31**
